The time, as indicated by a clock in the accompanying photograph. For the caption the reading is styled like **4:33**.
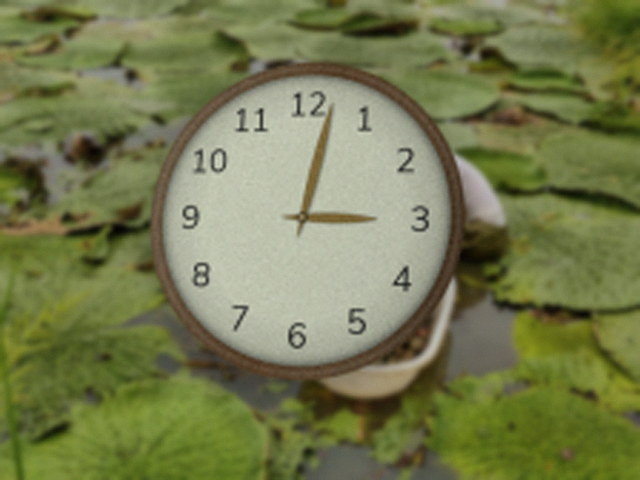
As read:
**3:02**
